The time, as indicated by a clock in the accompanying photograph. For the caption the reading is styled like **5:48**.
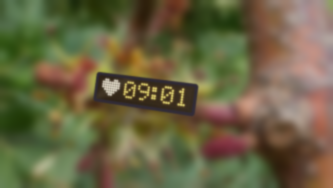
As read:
**9:01**
